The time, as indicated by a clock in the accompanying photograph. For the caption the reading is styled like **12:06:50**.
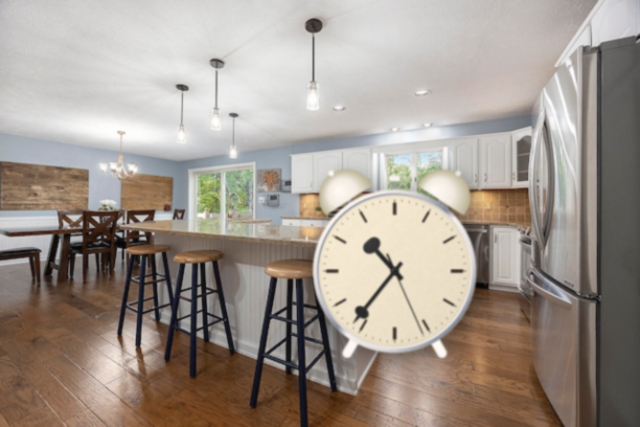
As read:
**10:36:26**
